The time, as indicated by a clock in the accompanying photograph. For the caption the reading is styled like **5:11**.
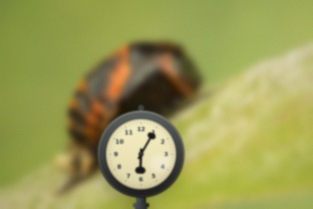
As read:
**6:05**
